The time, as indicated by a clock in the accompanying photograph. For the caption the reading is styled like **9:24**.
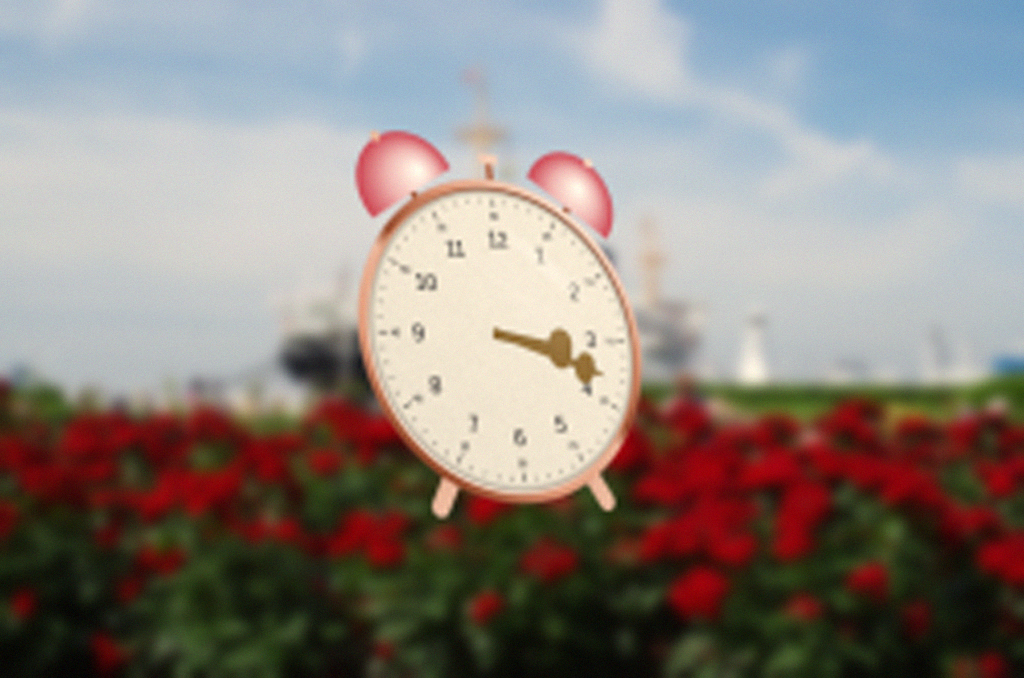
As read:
**3:18**
